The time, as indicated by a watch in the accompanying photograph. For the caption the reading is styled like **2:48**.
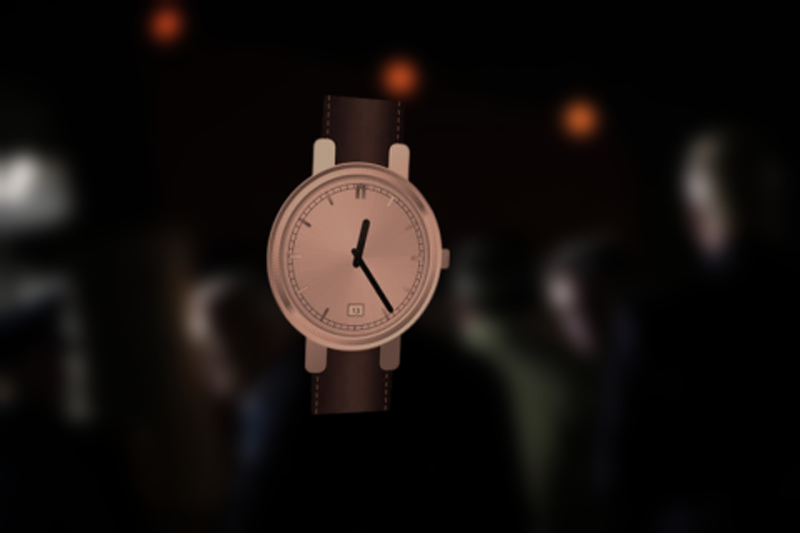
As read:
**12:24**
